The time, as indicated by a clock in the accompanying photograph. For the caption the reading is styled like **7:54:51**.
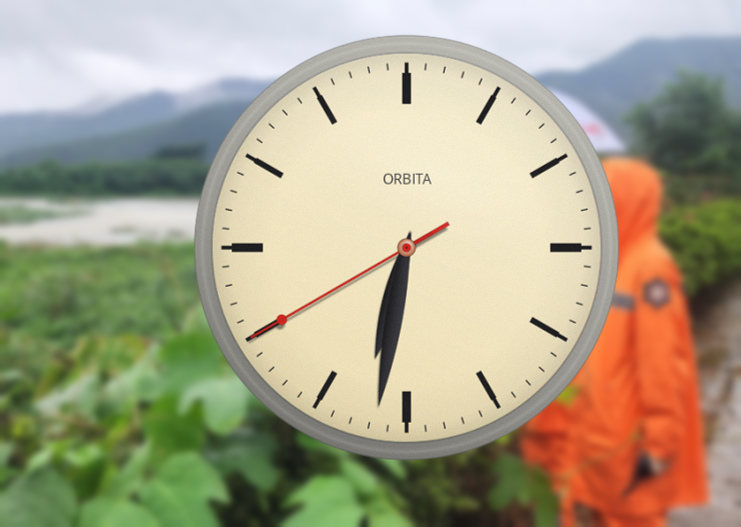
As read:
**6:31:40**
